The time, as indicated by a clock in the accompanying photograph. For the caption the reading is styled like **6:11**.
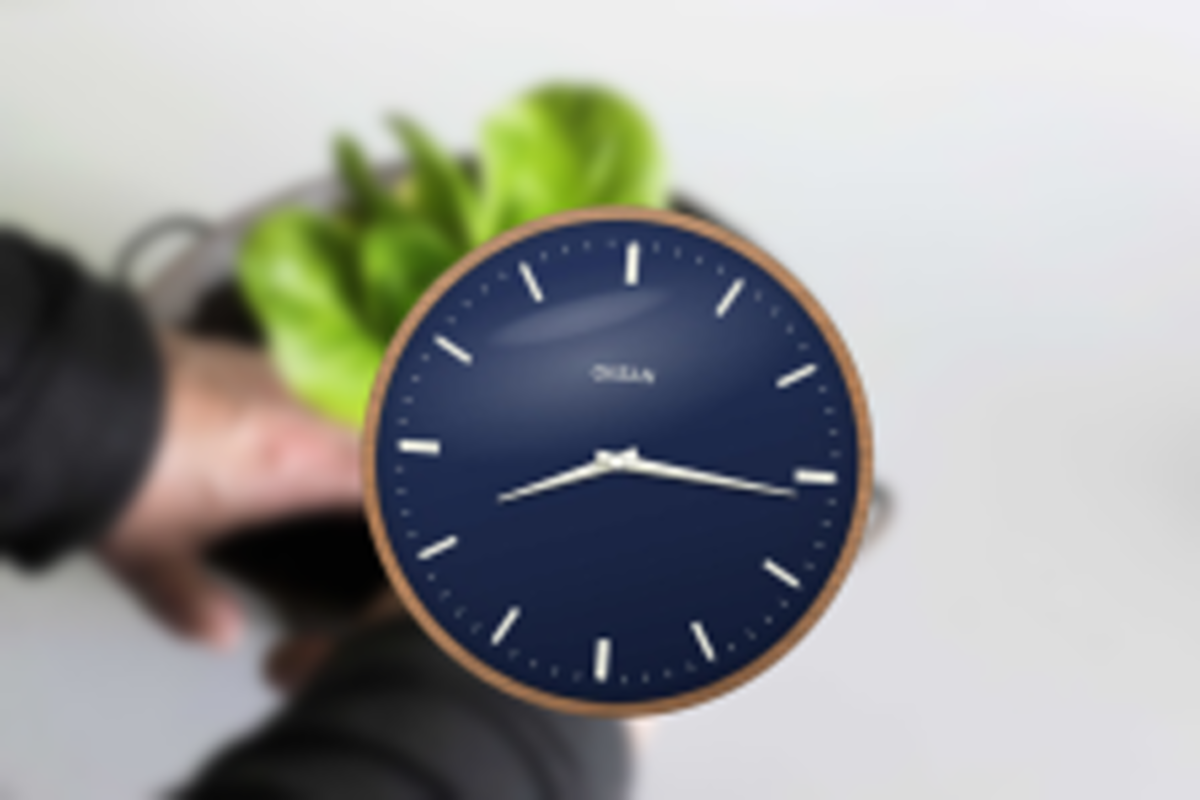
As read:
**8:16**
